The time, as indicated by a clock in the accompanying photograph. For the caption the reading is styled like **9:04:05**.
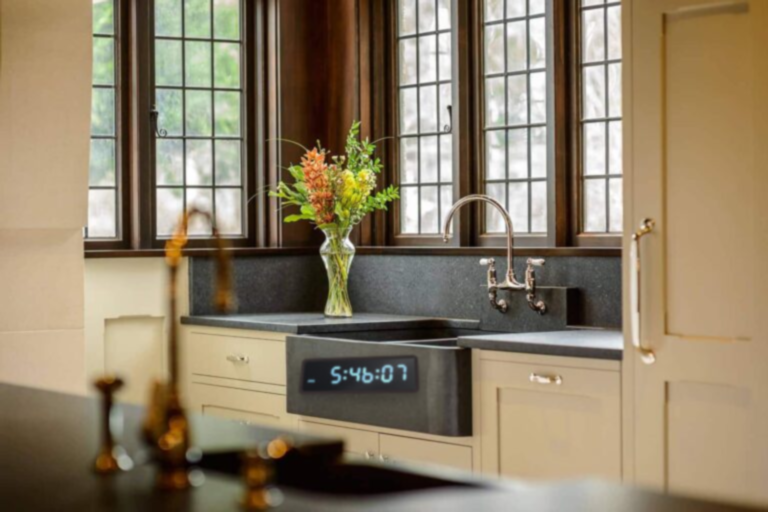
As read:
**5:46:07**
